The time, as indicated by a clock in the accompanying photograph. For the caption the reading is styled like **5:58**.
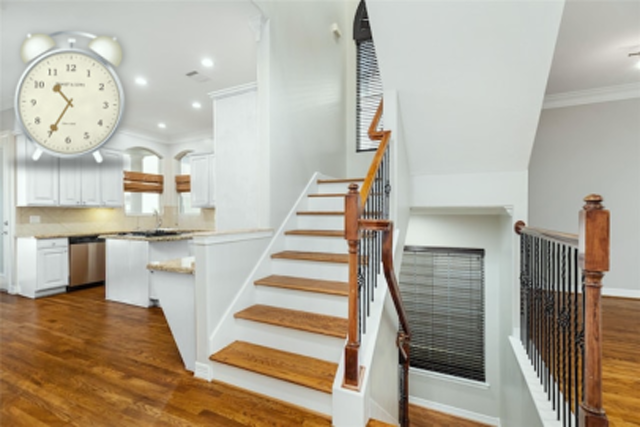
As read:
**10:35**
